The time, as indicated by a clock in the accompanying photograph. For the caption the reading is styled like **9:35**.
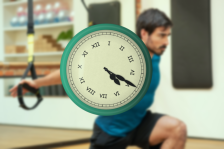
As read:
**5:24**
